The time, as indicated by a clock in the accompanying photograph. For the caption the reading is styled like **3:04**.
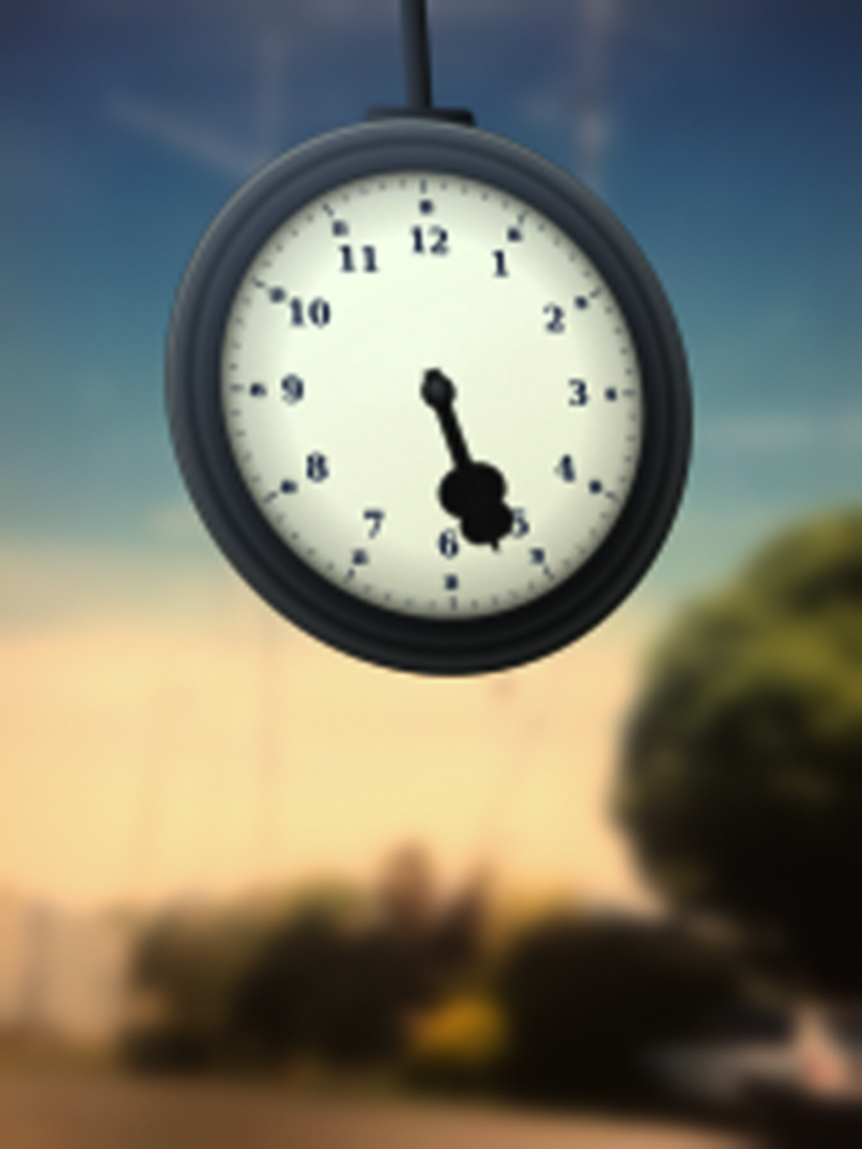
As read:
**5:27**
